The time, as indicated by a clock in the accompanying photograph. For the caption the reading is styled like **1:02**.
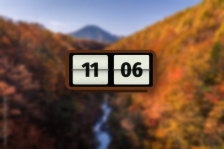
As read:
**11:06**
